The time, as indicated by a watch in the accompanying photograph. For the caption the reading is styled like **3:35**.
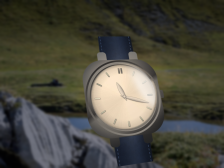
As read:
**11:18**
